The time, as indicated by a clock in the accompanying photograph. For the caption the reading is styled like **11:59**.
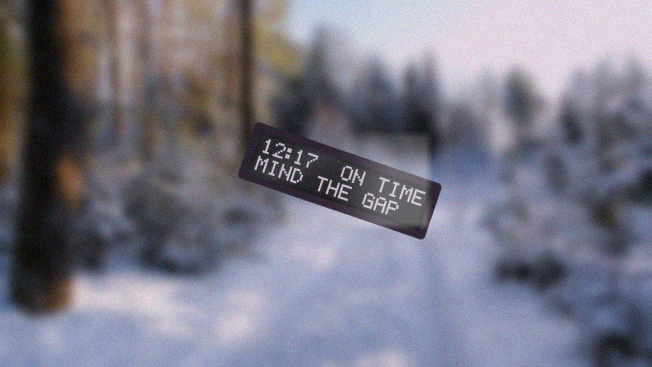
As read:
**12:17**
